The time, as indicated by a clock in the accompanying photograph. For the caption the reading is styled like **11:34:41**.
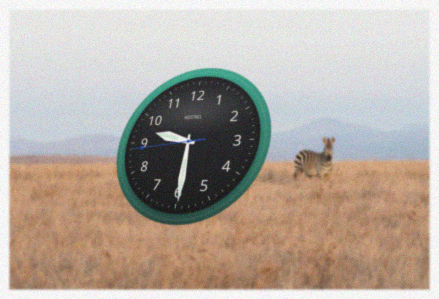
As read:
**9:29:44**
